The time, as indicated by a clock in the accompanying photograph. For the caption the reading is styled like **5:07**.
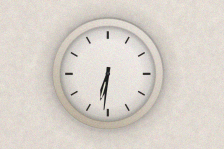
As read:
**6:31**
